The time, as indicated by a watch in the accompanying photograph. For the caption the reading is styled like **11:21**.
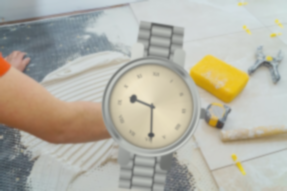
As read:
**9:29**
